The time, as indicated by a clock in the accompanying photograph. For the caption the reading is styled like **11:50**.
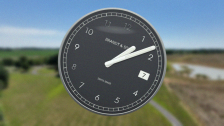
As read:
**1:08**
